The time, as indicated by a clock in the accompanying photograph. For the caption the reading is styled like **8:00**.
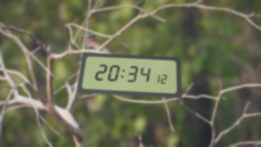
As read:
**20:34**
